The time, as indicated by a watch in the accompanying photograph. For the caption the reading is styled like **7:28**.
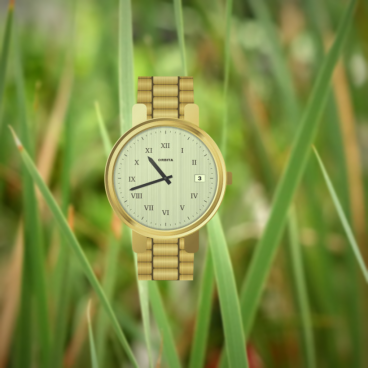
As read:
**10:42**
